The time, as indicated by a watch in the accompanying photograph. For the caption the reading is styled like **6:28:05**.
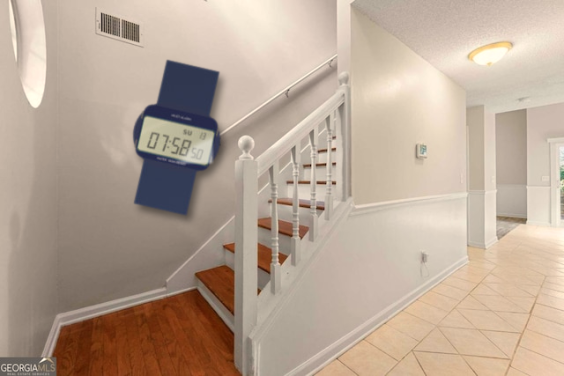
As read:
**7:58:50**
